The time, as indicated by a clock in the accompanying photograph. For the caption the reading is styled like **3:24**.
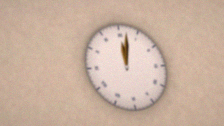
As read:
**12:02**
